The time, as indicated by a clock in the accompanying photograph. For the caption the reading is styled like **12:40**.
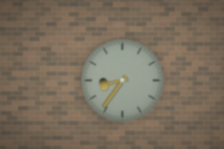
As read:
**8:36**
